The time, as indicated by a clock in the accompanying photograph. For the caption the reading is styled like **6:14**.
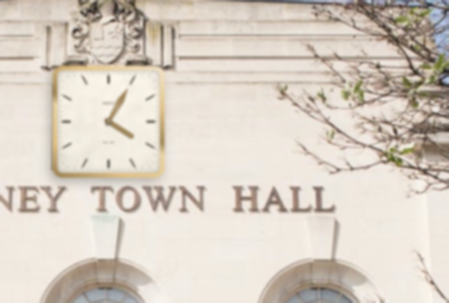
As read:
**4:05**
